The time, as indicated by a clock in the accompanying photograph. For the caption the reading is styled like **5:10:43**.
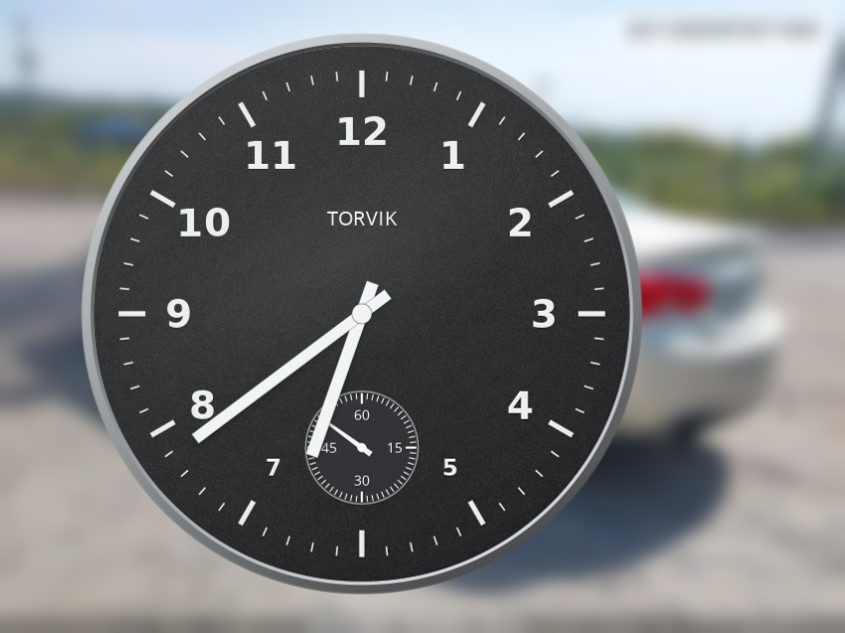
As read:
**6:38:51**
